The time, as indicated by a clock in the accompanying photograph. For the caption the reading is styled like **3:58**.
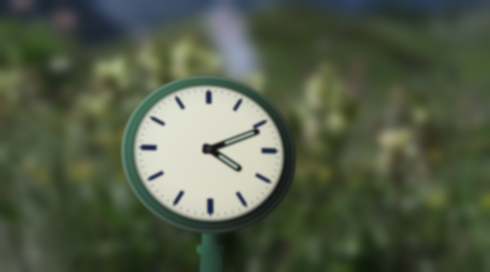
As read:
**4:11**
